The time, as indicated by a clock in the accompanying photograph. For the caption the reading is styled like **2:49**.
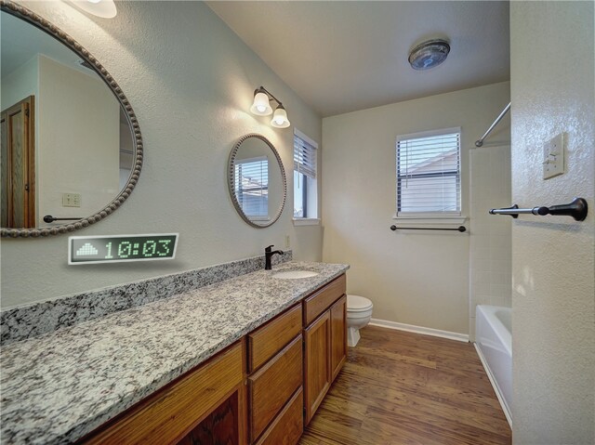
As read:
**10:03**
